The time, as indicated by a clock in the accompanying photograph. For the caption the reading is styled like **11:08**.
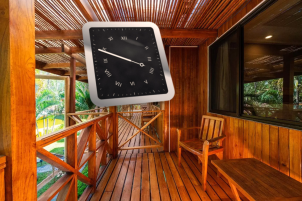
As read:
**3:49**
